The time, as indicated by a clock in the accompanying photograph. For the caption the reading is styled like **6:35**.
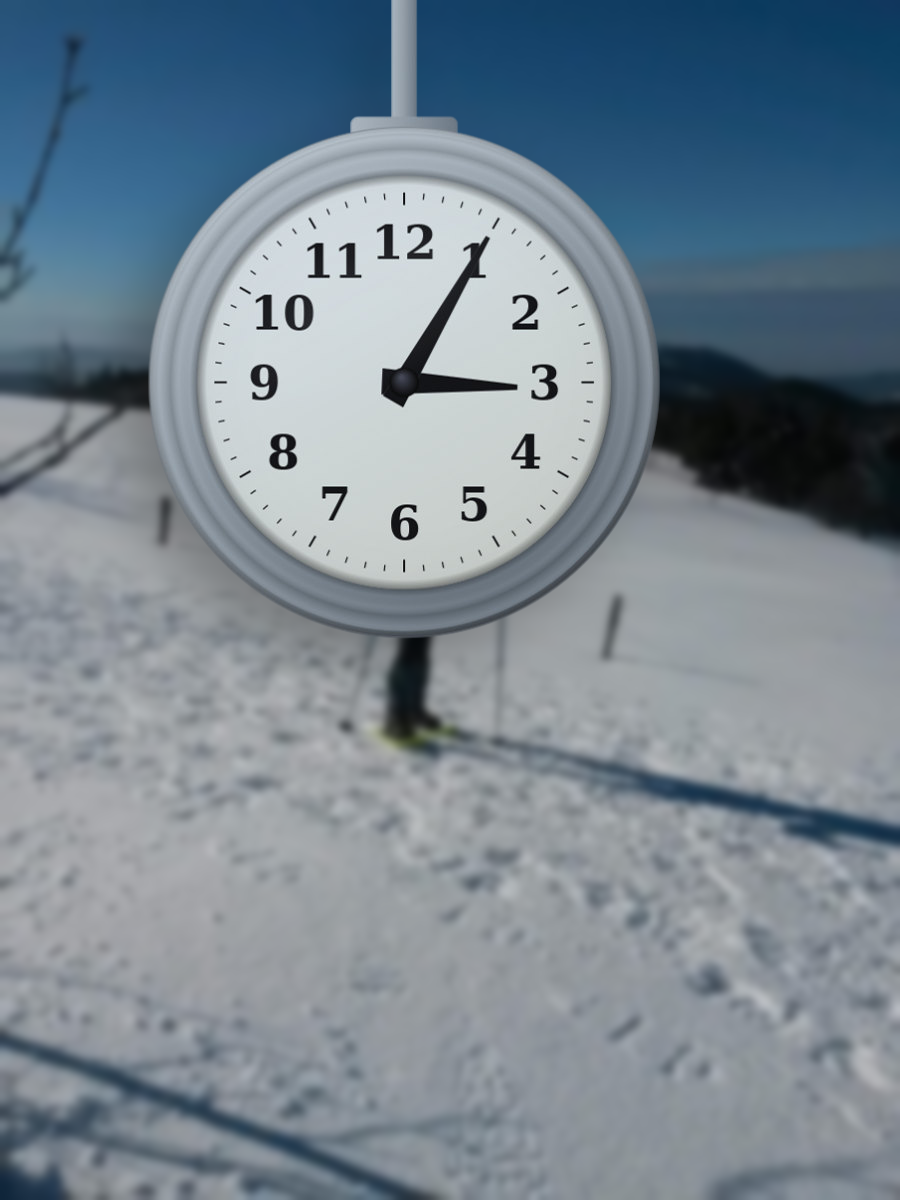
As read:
**3:05**
